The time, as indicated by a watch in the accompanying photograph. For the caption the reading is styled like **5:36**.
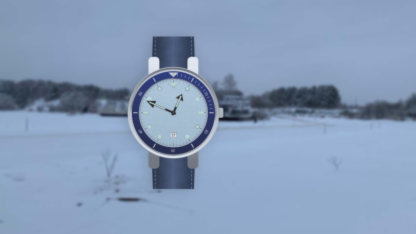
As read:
**12:49**
